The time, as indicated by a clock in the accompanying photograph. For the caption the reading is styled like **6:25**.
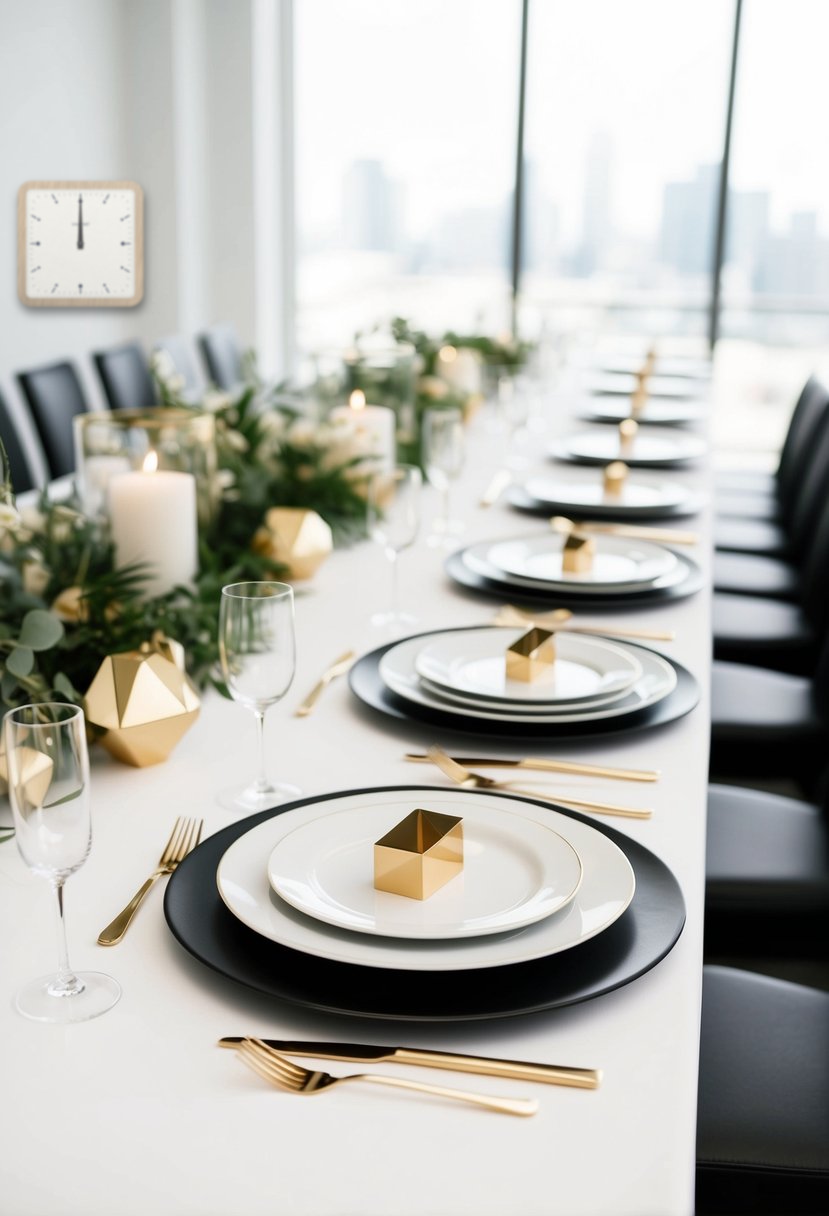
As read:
**12:00**
